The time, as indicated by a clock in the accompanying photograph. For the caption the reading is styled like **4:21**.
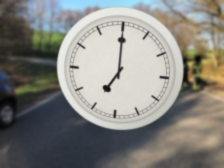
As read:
**7:00**
